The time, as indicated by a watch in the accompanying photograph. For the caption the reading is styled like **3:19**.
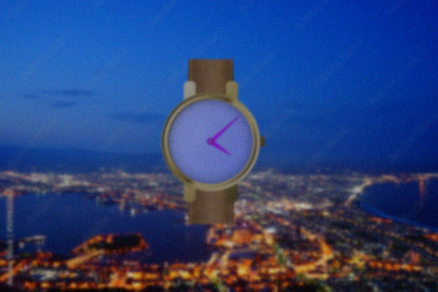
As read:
**4:08**
